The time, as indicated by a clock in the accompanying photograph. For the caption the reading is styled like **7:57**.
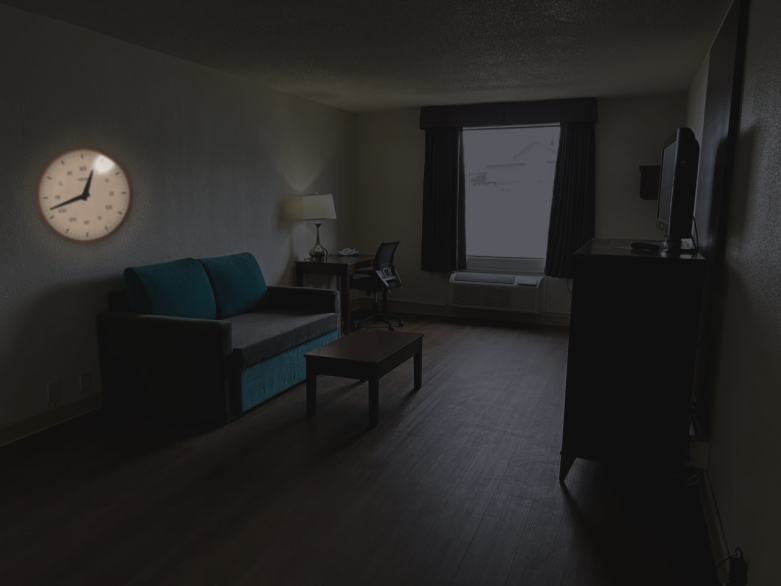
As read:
**12:42**
